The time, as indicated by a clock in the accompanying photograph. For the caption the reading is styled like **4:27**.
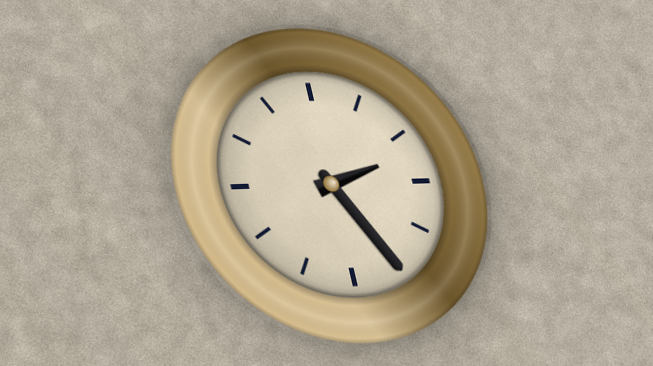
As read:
**2:25**
